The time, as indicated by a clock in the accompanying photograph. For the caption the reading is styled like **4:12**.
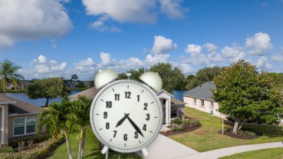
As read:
**7:23**
